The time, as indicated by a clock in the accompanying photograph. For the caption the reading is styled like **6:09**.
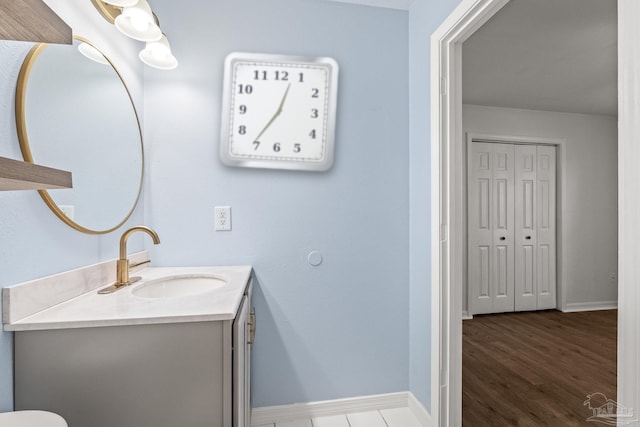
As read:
**12:36**
